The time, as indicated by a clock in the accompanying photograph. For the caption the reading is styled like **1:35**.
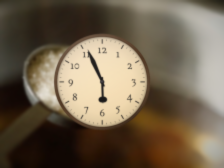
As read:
**5:56**
